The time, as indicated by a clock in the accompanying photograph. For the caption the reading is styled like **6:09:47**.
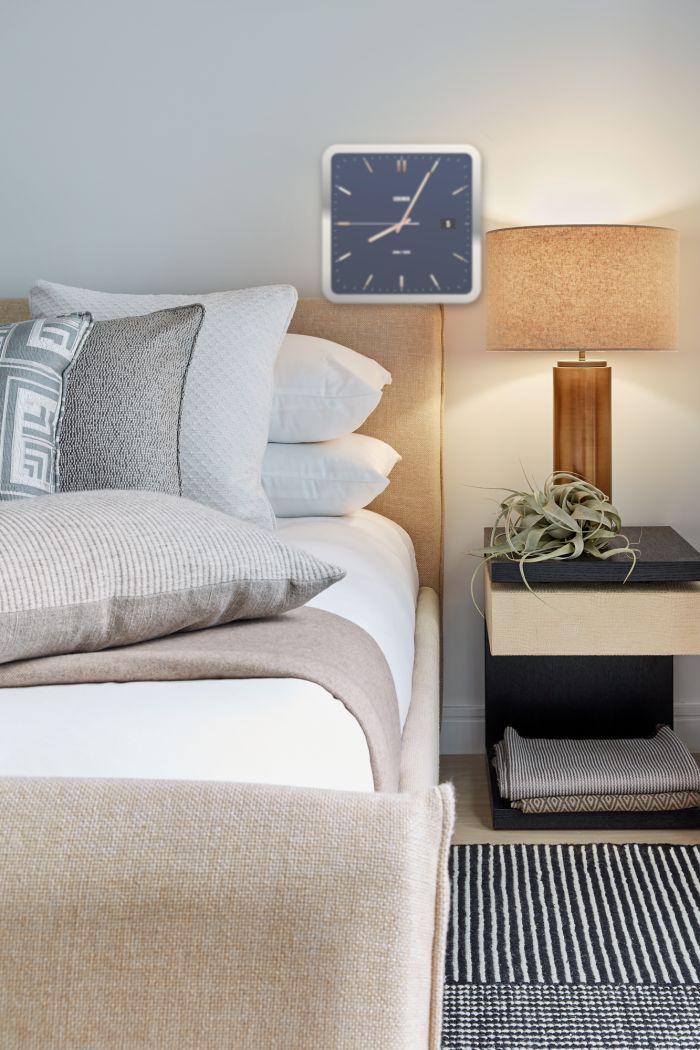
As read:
**8:04:45**
